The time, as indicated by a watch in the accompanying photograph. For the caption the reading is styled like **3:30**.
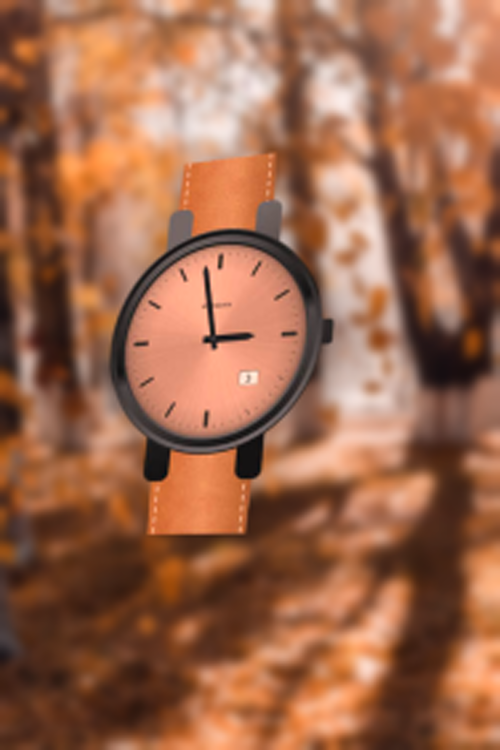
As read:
**2:58**
